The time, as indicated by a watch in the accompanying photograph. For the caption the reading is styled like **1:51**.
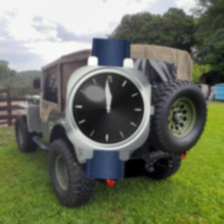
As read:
**11:59**
